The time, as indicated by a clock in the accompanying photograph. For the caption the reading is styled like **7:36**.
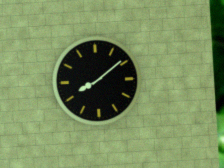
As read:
**8:09**
